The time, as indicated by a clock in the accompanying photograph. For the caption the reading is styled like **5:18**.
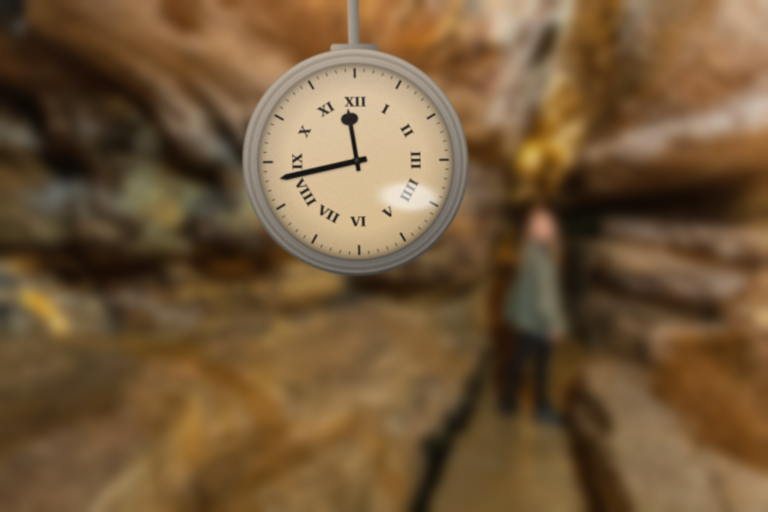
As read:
**11:43**
